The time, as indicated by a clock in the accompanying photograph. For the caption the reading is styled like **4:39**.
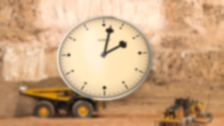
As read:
**2:02**
